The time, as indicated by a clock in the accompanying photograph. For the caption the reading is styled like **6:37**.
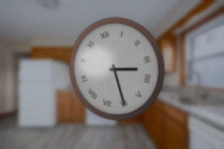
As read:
**3:30**
